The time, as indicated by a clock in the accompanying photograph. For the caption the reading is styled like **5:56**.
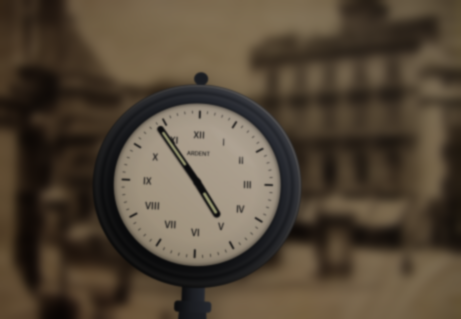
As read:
**4:54**
